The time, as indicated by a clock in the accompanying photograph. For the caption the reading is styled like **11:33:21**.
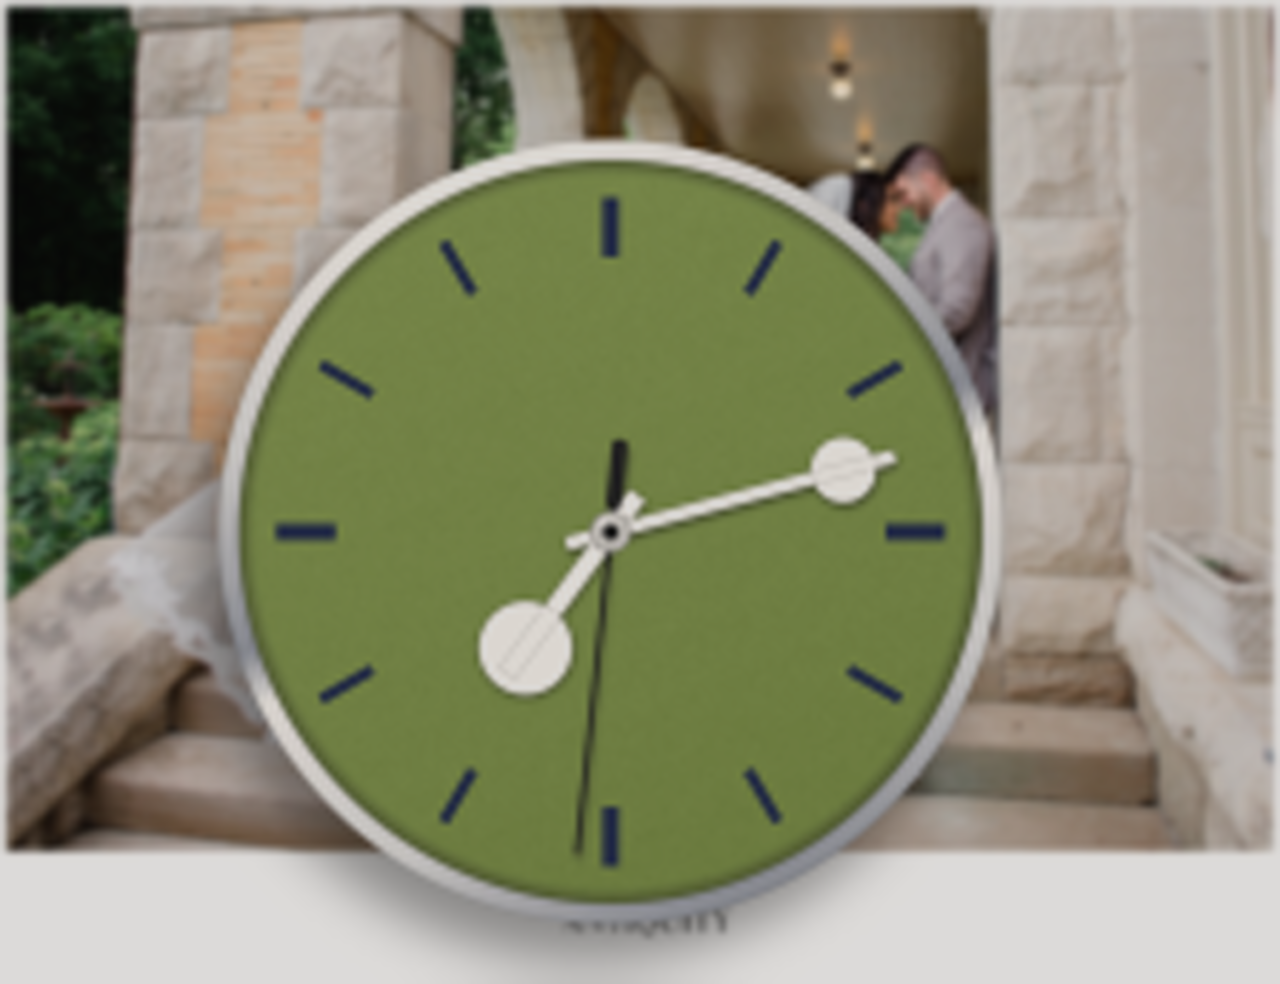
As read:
**7:12:31**
